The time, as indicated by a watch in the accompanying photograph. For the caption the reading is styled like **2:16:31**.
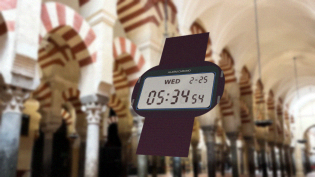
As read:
**5:34:54**
